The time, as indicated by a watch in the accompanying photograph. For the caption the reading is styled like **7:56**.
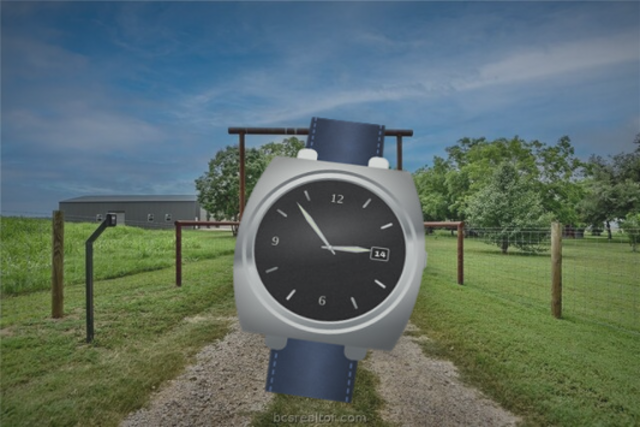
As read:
**2:53**
